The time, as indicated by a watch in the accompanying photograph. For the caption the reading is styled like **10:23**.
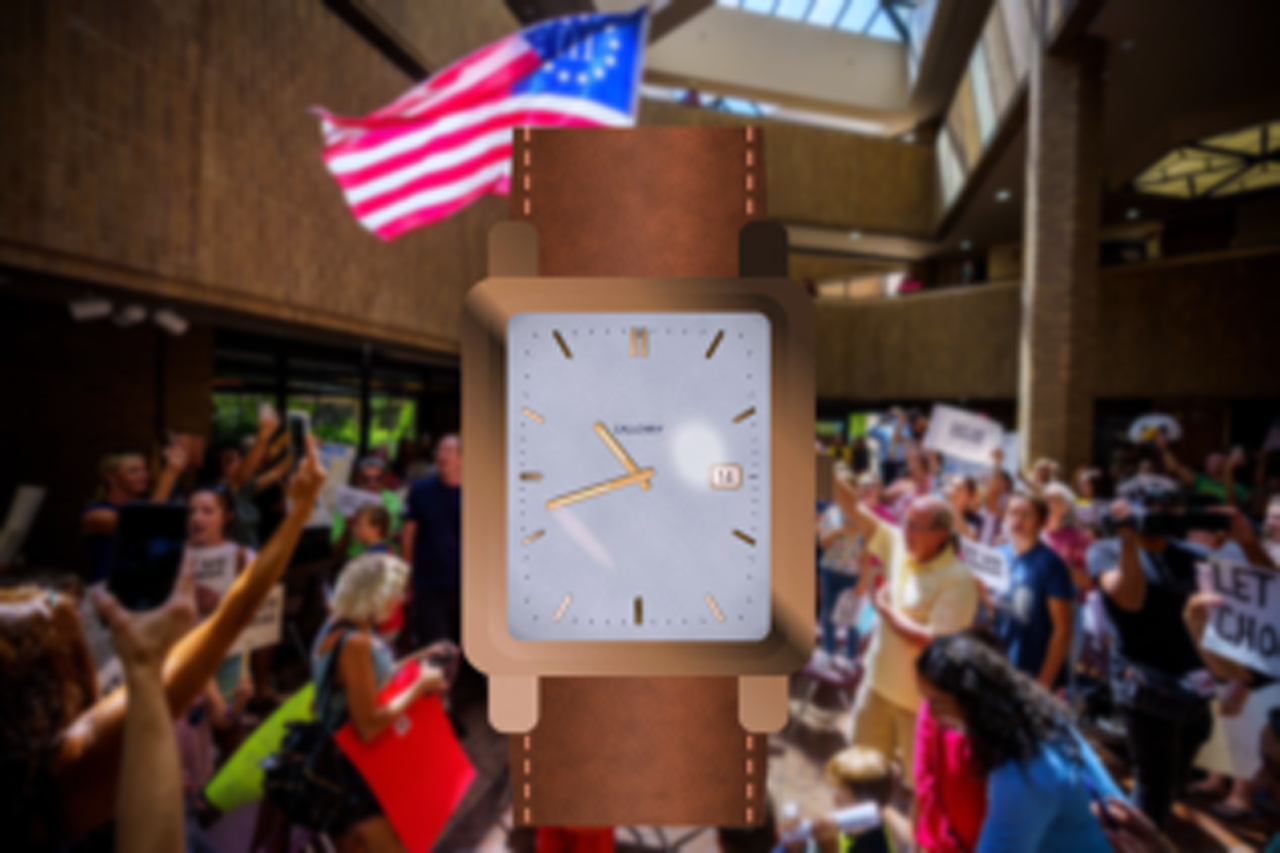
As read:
**10:42**
